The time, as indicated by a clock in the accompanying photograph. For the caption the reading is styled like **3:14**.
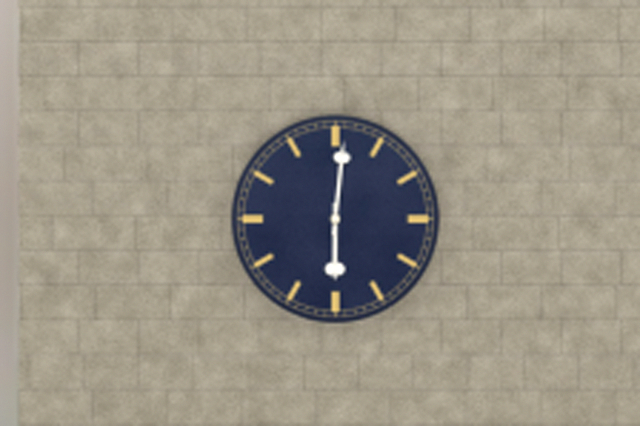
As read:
**6:01**
